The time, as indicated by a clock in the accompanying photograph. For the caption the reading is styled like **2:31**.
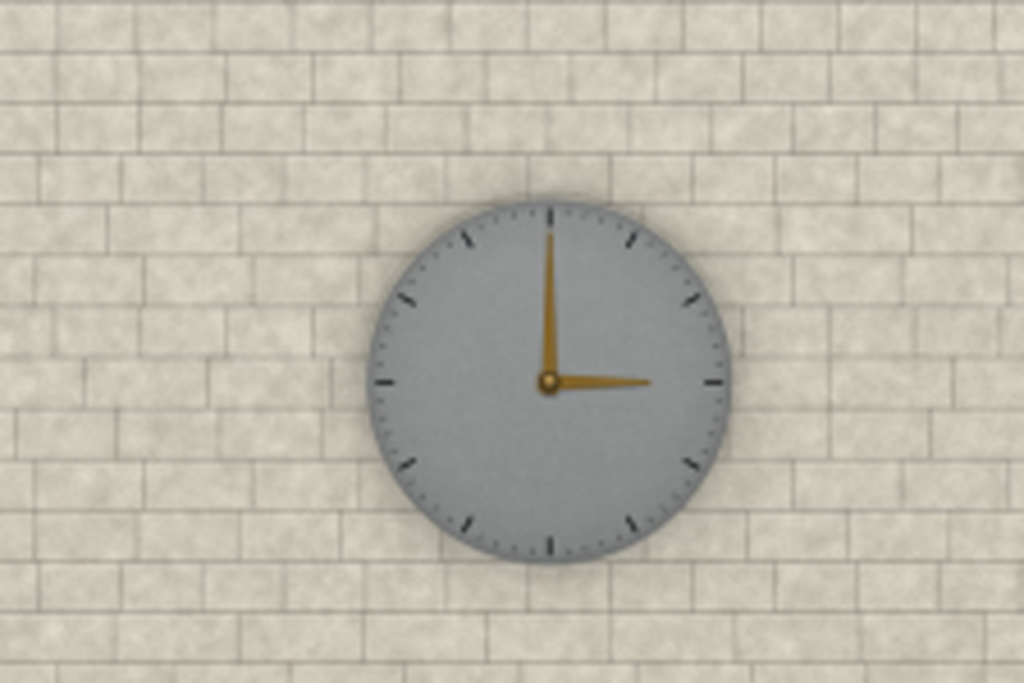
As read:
**3:00**
